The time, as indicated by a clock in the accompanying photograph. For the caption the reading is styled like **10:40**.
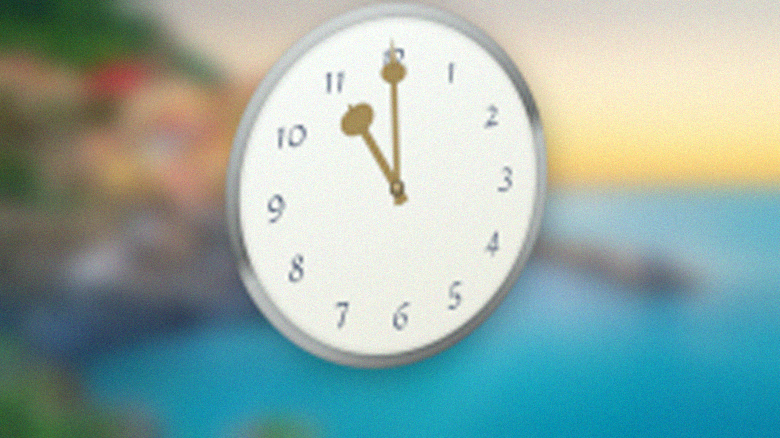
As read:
**11:00**
